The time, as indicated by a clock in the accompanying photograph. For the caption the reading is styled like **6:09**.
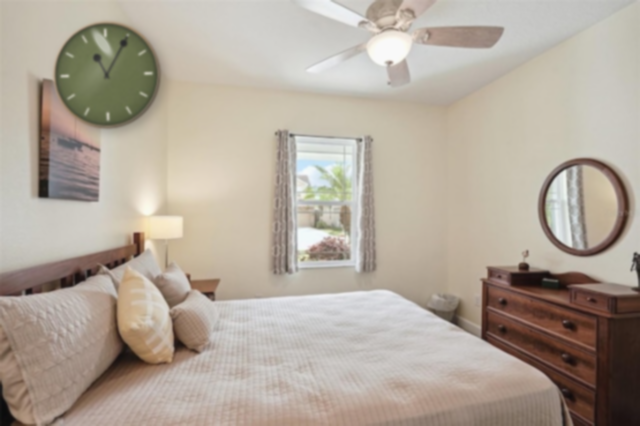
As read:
**11:05**
